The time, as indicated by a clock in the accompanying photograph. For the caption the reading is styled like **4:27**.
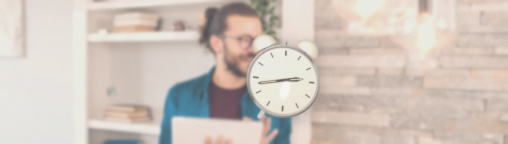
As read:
**2:43**
